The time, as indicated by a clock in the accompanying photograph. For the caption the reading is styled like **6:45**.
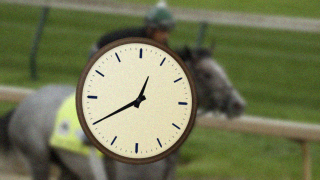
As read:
**12:40**
